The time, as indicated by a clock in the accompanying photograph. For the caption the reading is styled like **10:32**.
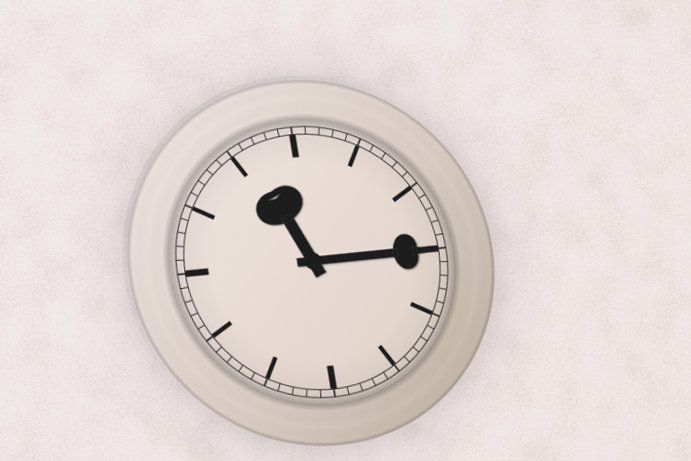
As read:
**11:15**
